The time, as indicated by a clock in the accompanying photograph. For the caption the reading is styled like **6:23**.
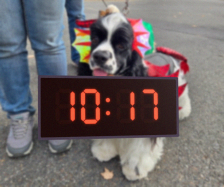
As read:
**10:17**
